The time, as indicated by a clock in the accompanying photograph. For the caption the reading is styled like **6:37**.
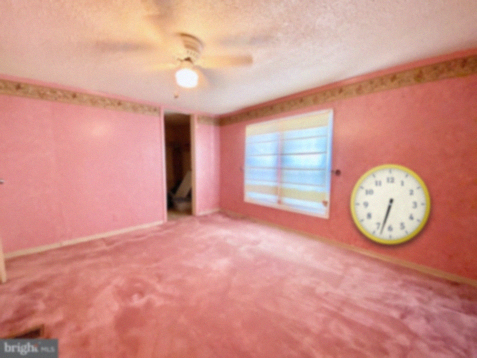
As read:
**6:33**
